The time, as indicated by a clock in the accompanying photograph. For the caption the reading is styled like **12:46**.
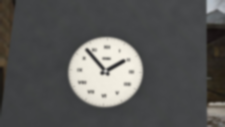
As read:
**1:53**
